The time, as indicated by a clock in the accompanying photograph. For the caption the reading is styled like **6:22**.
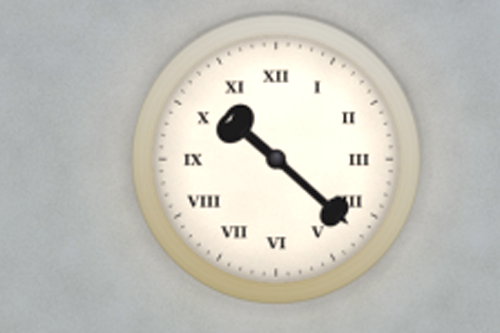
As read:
**10:22**
